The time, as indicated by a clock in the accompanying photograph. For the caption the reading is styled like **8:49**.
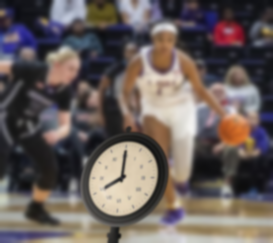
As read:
**8:00**
